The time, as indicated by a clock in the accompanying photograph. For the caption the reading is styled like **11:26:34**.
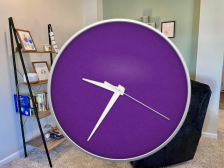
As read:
**9:35:20**
